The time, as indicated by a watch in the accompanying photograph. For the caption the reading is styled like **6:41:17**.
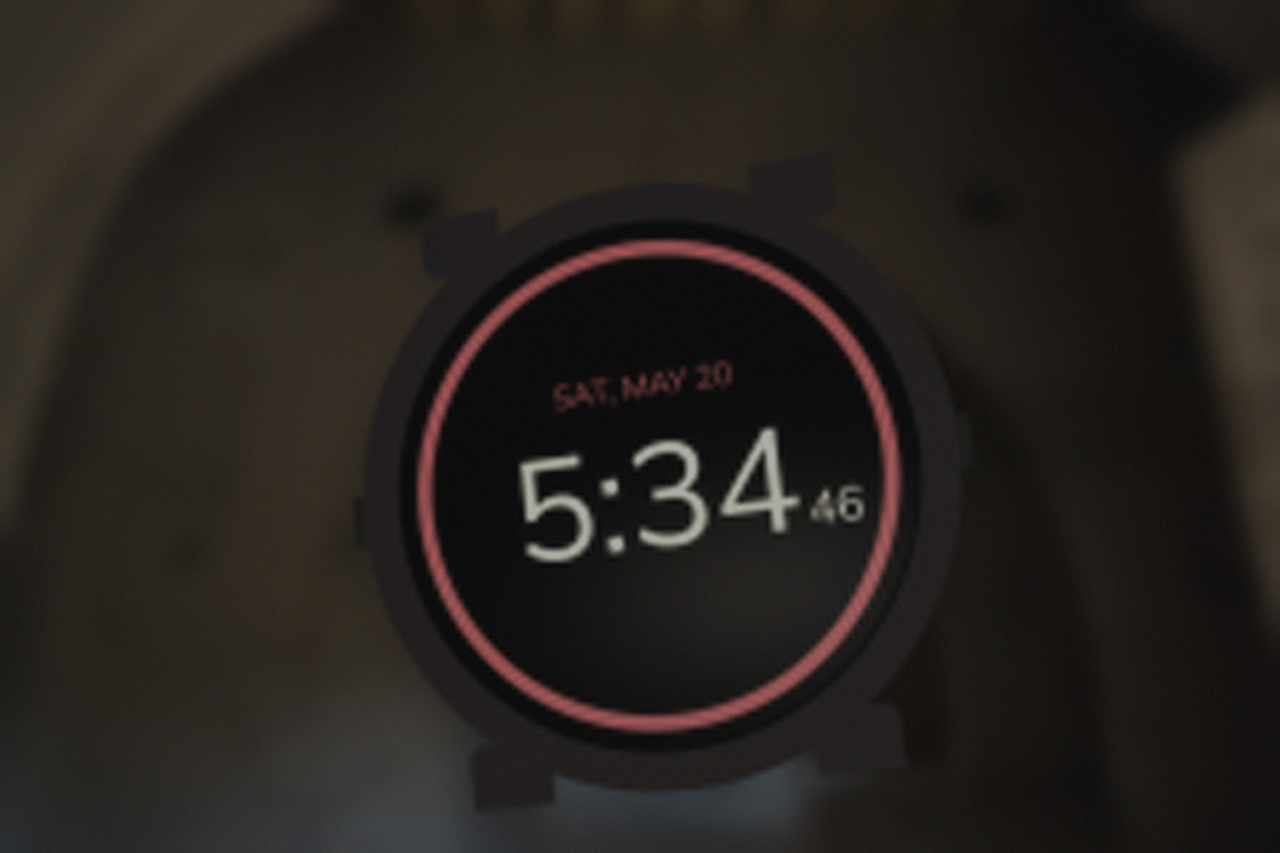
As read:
**5:34:46**
